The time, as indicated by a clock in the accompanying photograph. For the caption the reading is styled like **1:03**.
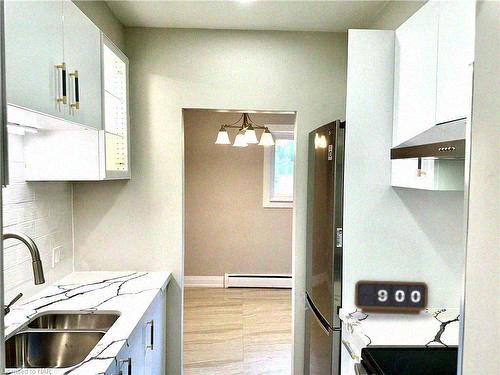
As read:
**9:00**
